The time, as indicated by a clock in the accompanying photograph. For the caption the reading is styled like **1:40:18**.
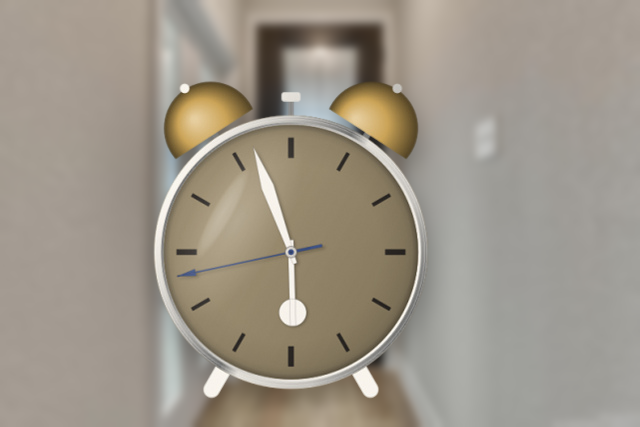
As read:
**5:56:43**
